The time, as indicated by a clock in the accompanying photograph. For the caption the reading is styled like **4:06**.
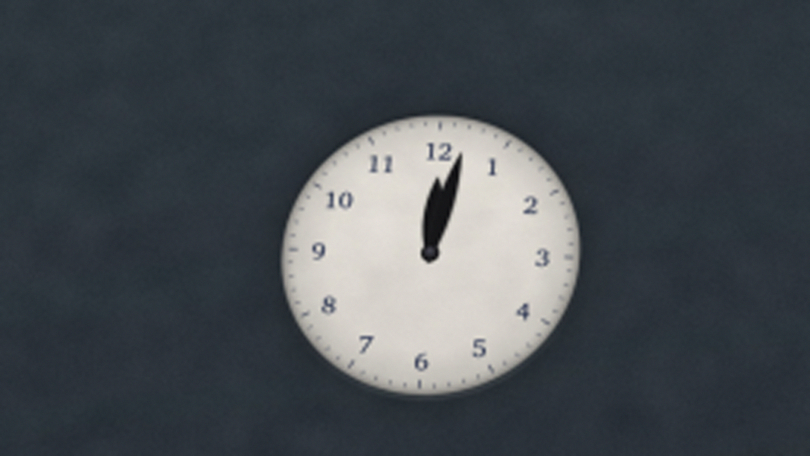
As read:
**12:02**
